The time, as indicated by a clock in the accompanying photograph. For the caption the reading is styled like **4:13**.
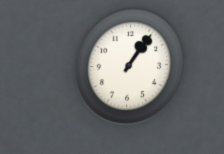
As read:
**1:06**
